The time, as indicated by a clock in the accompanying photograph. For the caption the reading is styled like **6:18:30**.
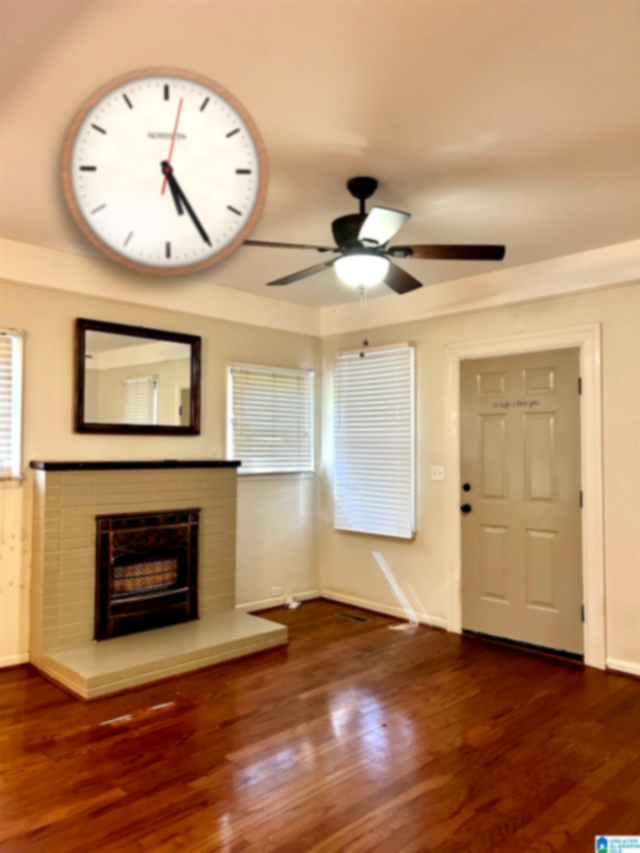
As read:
**5:25:02**
